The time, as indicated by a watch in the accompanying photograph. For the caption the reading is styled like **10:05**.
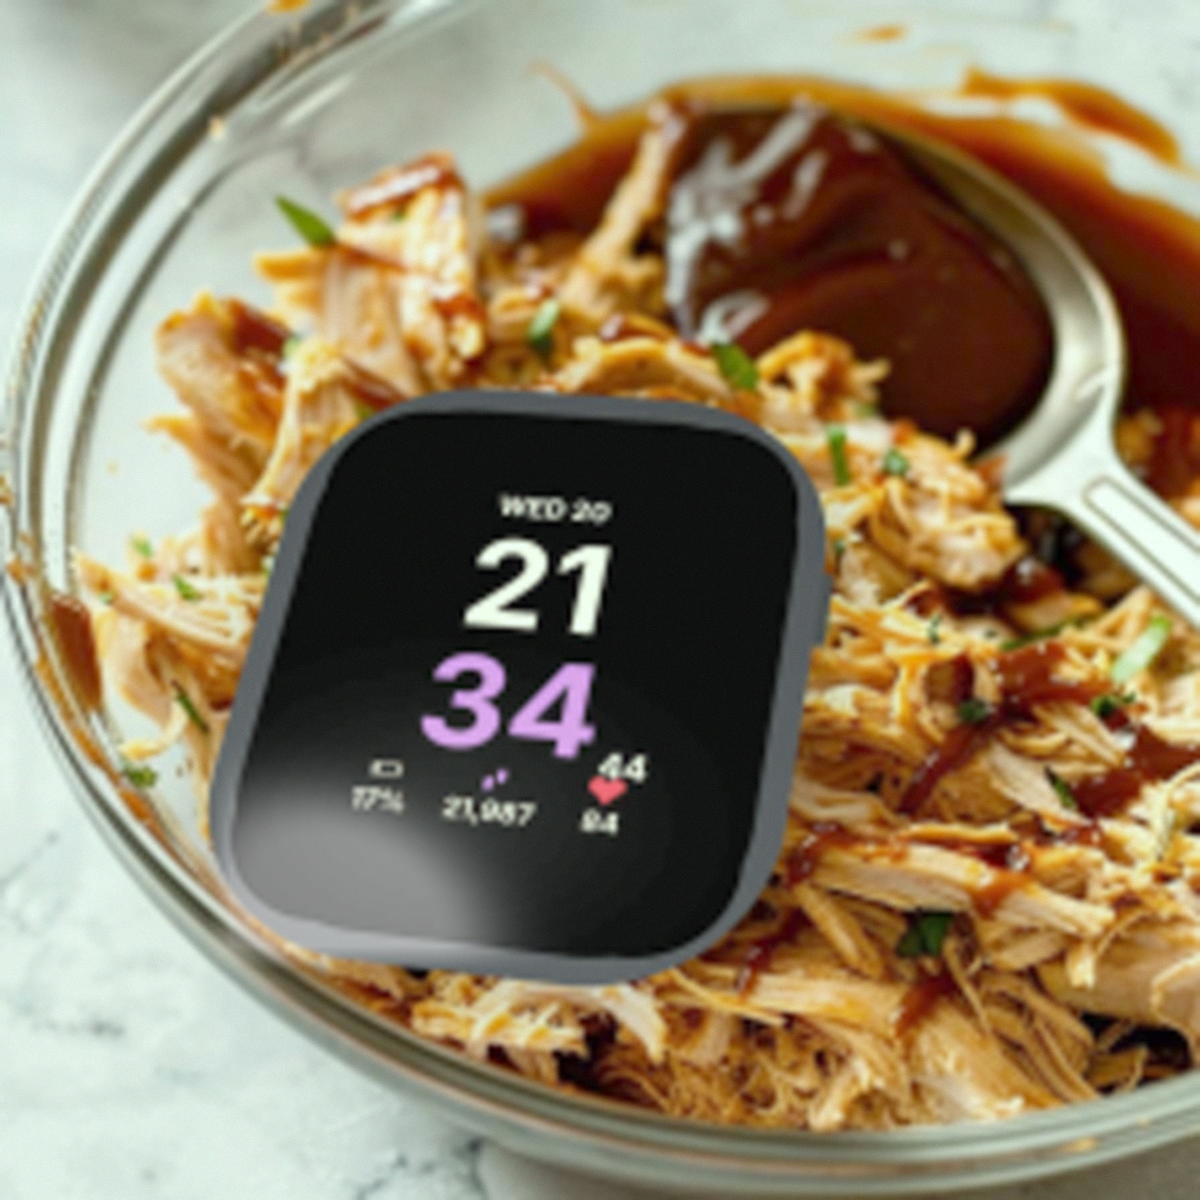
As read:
**21:34**
